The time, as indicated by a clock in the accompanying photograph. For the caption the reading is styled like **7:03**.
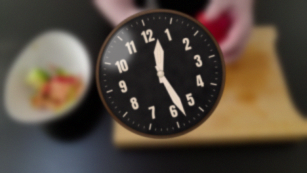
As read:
**12:28**
